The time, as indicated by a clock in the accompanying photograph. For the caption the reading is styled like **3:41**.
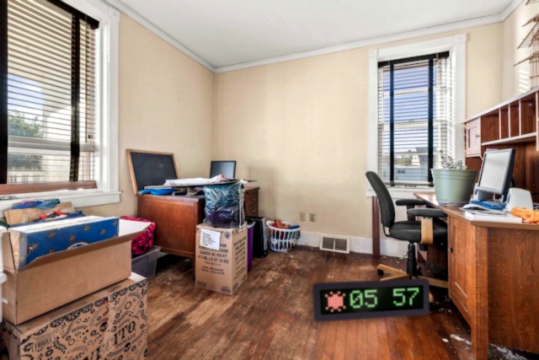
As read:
**5:57**
